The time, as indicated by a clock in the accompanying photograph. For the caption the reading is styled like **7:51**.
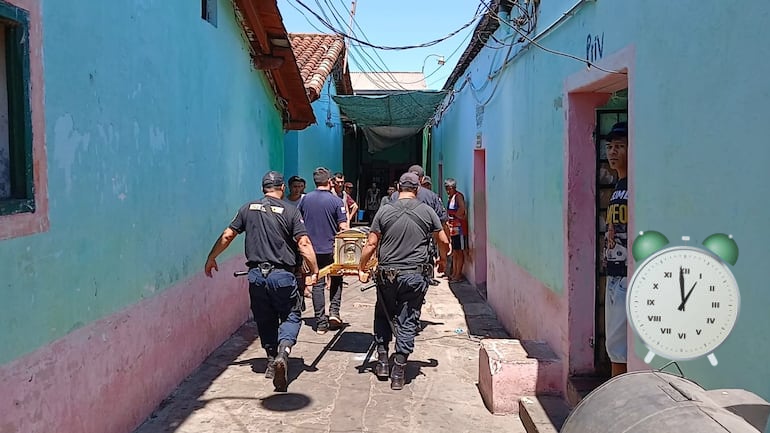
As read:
**12:59**
